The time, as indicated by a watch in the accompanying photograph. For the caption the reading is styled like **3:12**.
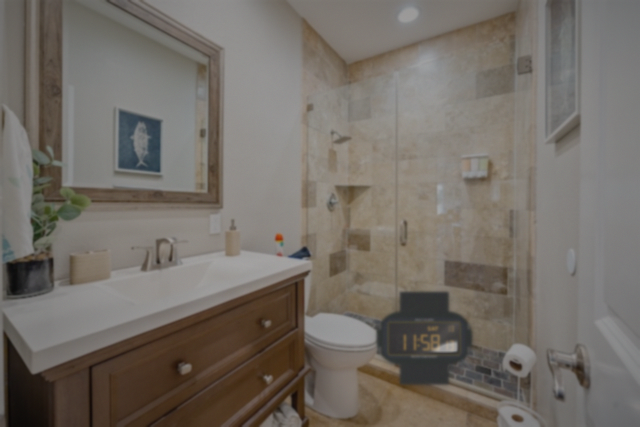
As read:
**11:58**
